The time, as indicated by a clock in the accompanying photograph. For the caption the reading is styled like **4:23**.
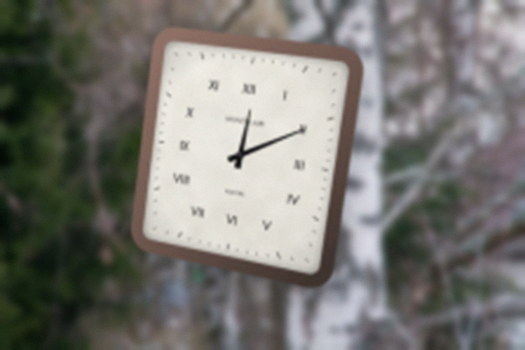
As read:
**12:10**
